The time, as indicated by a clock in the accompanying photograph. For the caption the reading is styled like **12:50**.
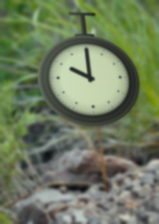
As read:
**10:00**
